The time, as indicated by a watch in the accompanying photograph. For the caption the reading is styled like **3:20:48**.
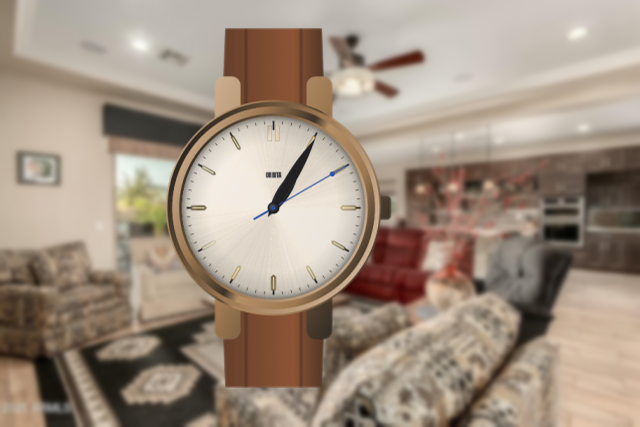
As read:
**1:05:10**
